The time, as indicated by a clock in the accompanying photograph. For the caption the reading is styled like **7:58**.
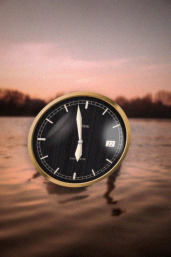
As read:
**5:58**
